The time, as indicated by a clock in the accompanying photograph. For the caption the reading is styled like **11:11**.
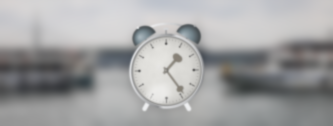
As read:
**1:24**
